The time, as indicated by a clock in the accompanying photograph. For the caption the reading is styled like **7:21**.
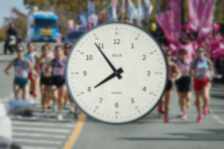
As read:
**7:54**
